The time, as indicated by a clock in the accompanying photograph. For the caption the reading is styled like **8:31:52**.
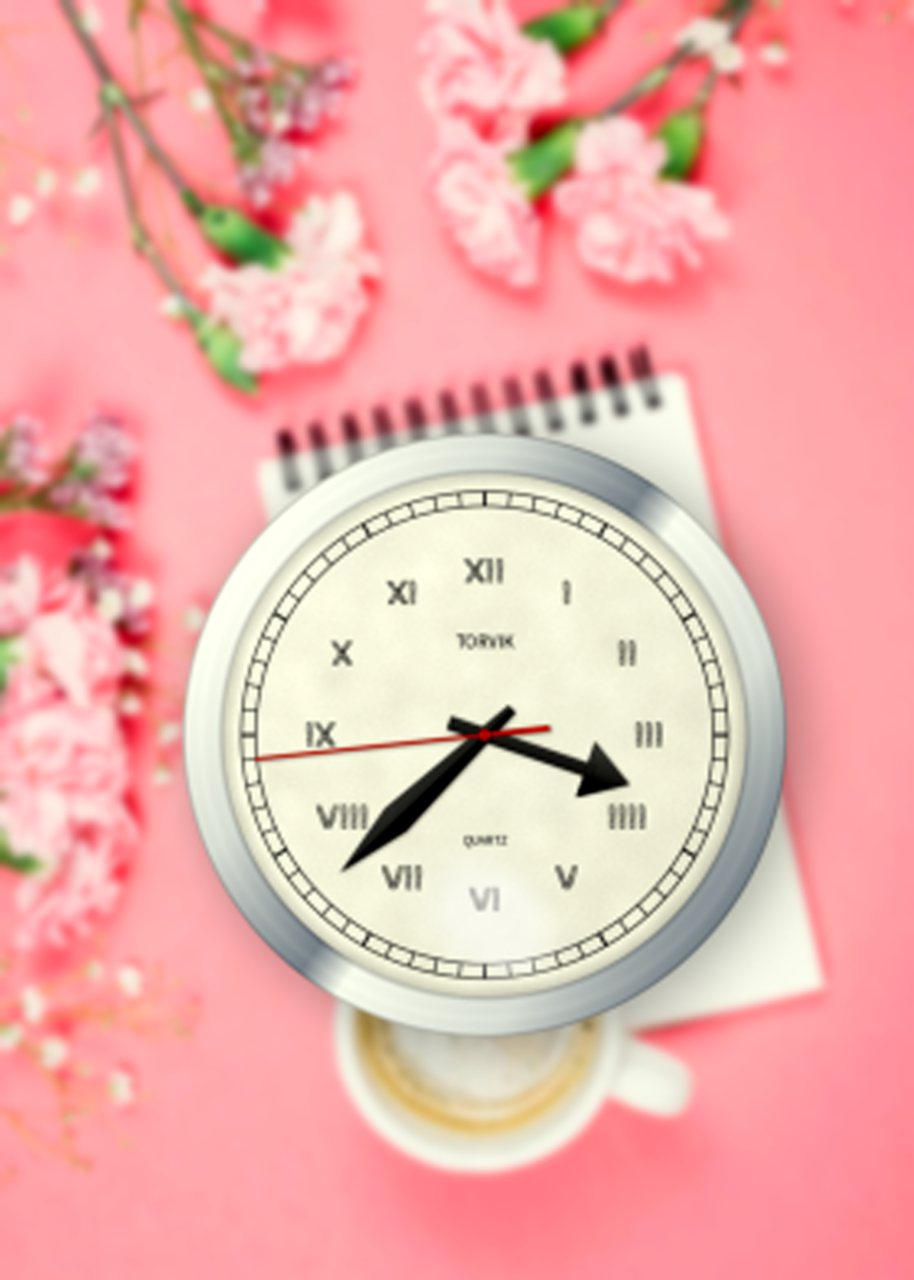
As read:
**3:37:44**
